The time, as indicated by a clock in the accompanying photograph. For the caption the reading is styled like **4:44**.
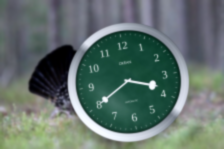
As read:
**3:40**
